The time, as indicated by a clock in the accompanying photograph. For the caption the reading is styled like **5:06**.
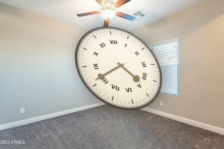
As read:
**4:41**
